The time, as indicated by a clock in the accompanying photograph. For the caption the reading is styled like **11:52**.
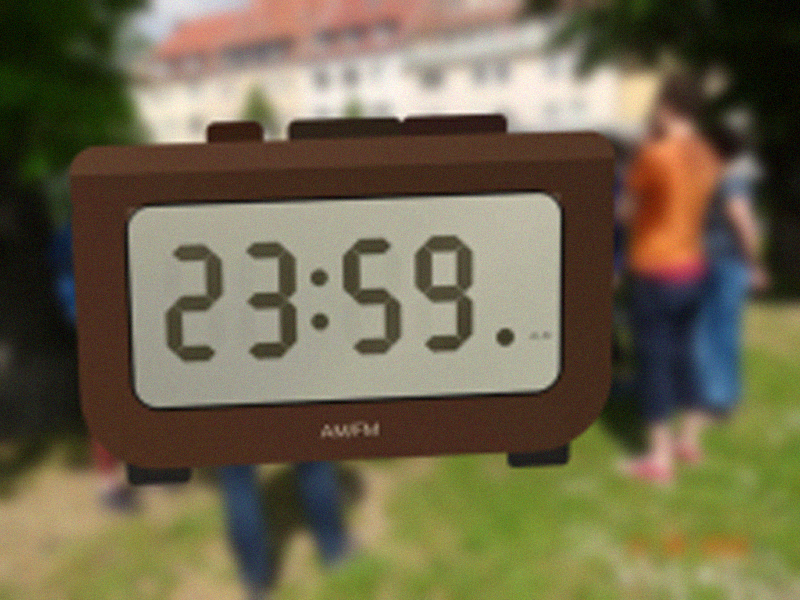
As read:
**23:59**
